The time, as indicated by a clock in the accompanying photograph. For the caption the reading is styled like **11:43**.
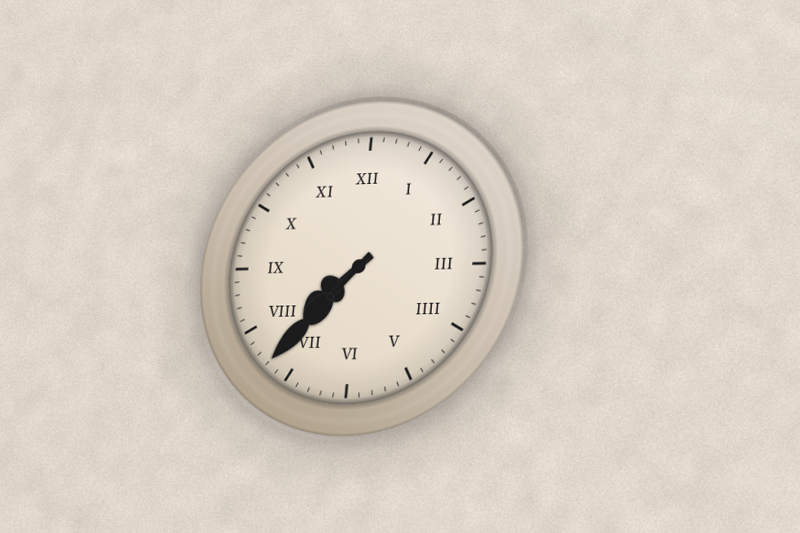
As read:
**7:37**
